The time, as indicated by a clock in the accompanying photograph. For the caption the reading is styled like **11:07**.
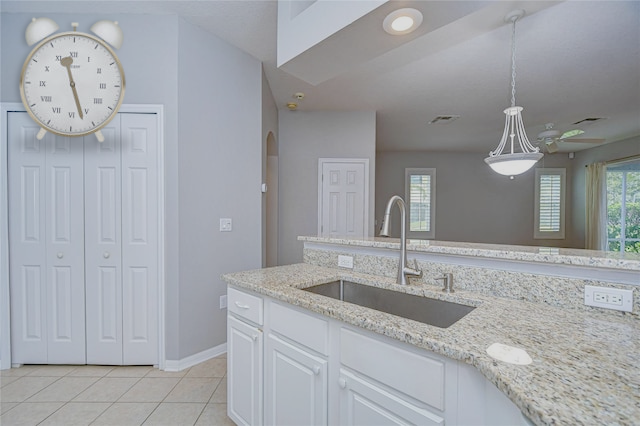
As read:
**11:27**
